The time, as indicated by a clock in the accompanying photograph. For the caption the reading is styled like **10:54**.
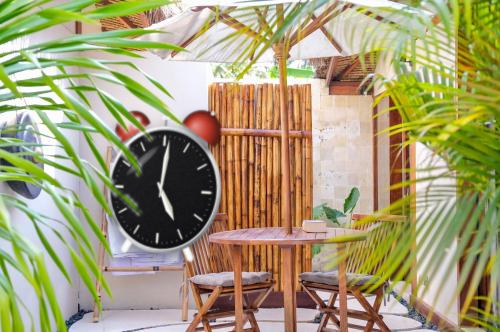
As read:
**5:01**
